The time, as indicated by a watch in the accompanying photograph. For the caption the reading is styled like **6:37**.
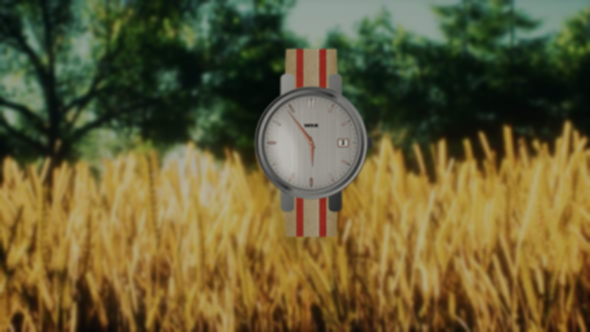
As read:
**5:54**
